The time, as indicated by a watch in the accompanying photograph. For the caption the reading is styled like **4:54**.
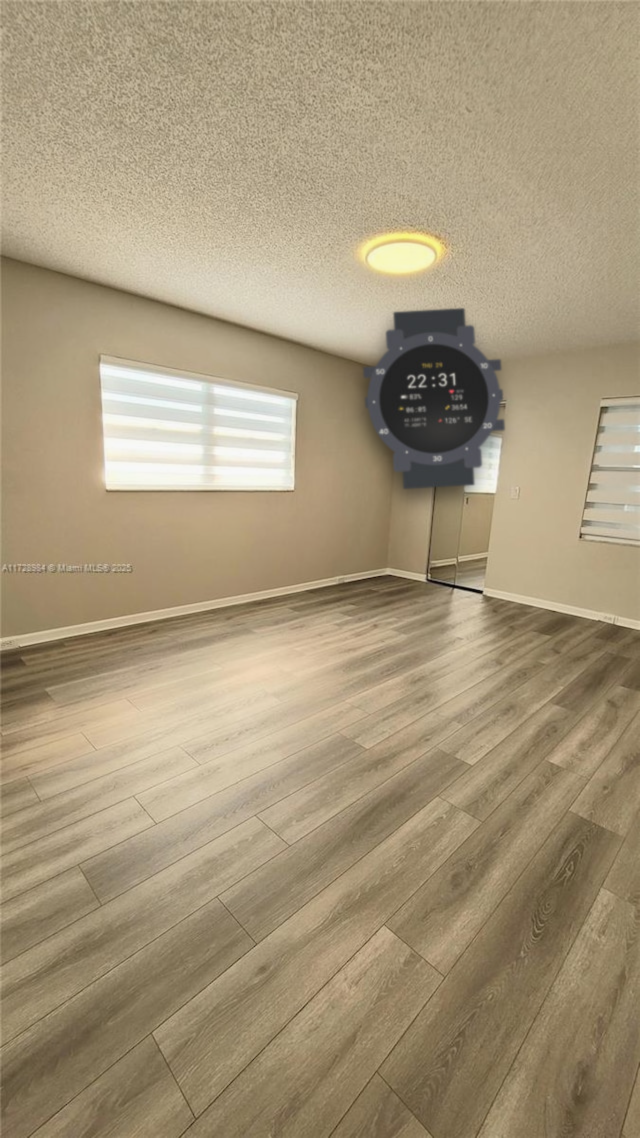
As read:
**22:31**
